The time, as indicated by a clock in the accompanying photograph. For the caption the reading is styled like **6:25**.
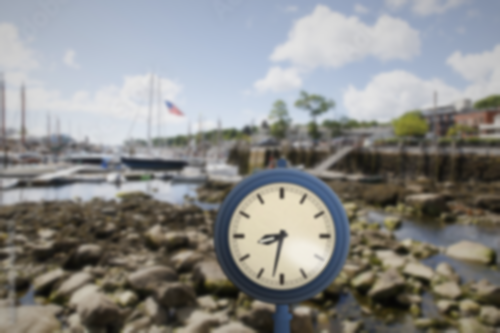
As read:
**8:32**
